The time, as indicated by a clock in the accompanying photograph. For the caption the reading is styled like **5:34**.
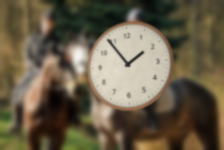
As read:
**1:54**
